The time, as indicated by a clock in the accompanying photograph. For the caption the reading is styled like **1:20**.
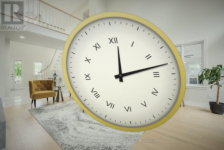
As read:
**12:13**
